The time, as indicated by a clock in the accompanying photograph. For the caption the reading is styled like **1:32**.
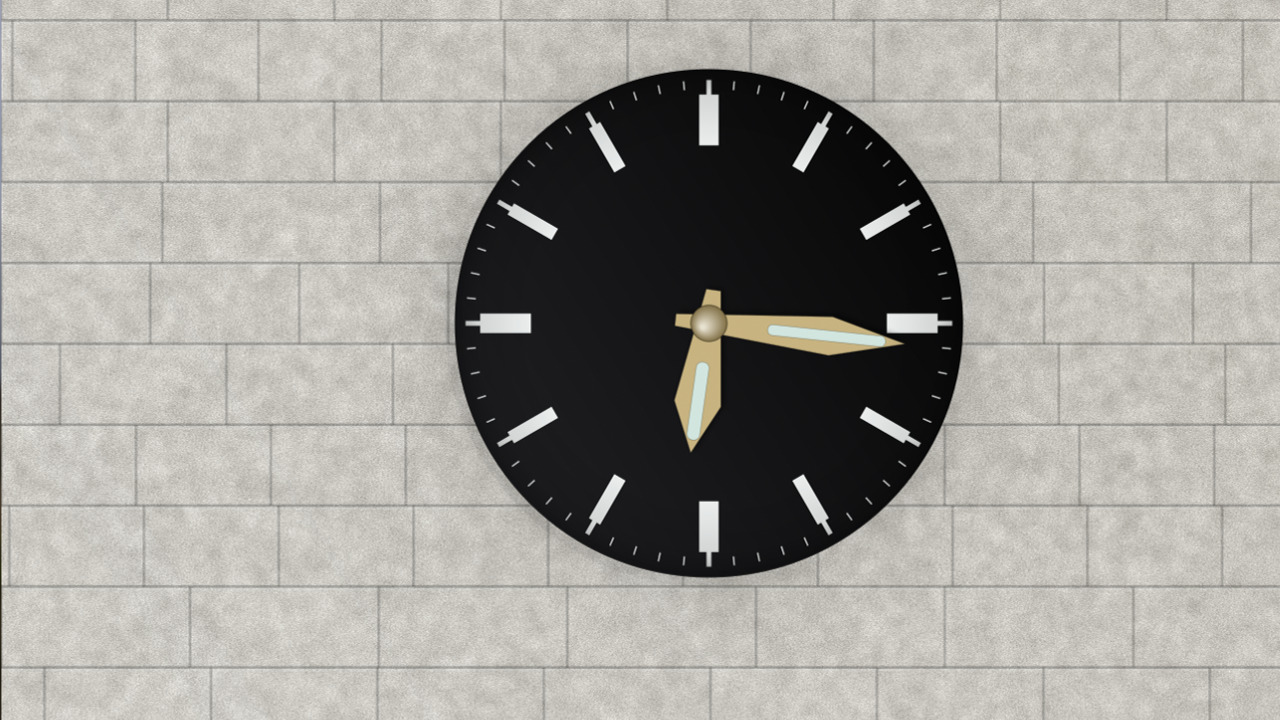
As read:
**6:16**
